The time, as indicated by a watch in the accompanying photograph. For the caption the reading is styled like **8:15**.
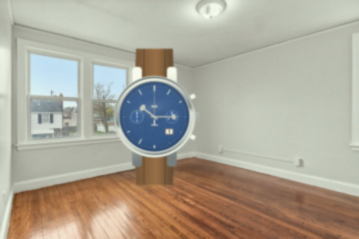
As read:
**10:15**
